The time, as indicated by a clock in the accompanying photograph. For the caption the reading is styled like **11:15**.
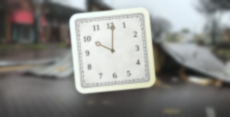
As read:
**10:01**
